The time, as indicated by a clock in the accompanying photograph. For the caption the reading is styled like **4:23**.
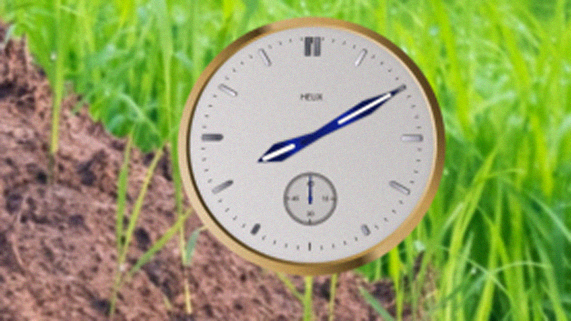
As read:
**8:10**
